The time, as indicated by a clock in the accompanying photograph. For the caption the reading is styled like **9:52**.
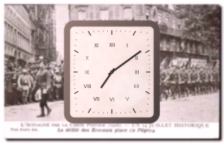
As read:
**7:09**
